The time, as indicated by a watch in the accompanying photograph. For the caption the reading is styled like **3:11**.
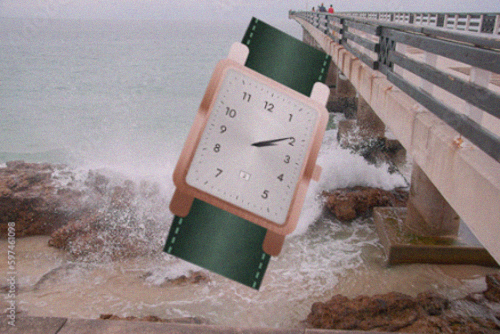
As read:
**2:09**
